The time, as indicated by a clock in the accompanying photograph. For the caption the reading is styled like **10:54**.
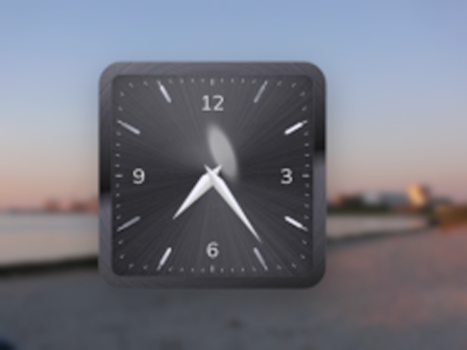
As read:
**7:24**
